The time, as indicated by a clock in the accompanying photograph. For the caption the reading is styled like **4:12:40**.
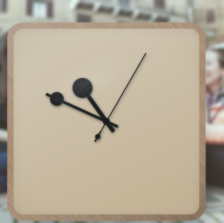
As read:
**10:49:05**
